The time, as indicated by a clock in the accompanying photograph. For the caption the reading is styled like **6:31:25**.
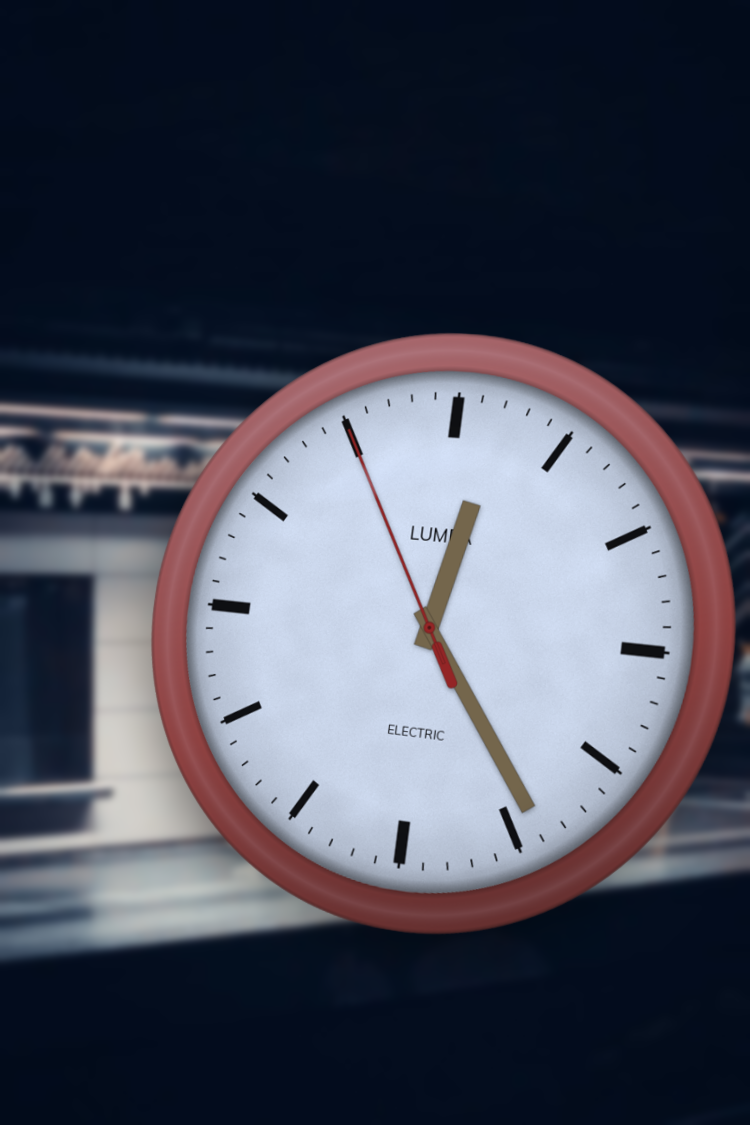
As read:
**12:23:55**
